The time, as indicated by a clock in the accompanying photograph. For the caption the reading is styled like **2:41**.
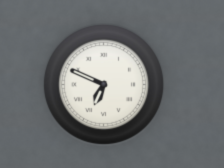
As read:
**6:49**
